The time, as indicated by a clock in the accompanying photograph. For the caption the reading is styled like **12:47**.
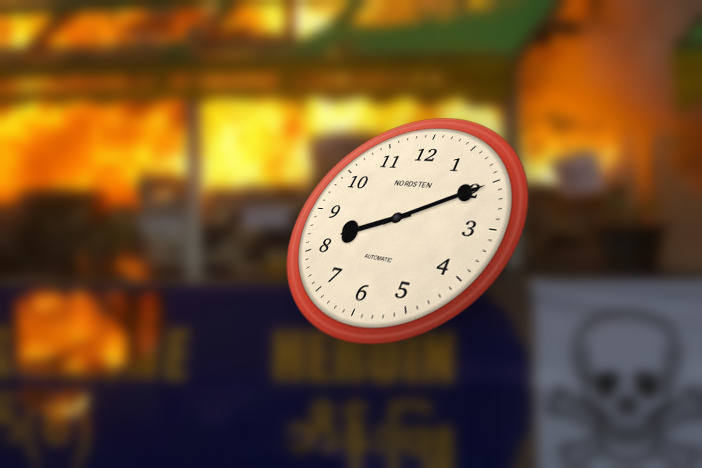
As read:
**8:10**
